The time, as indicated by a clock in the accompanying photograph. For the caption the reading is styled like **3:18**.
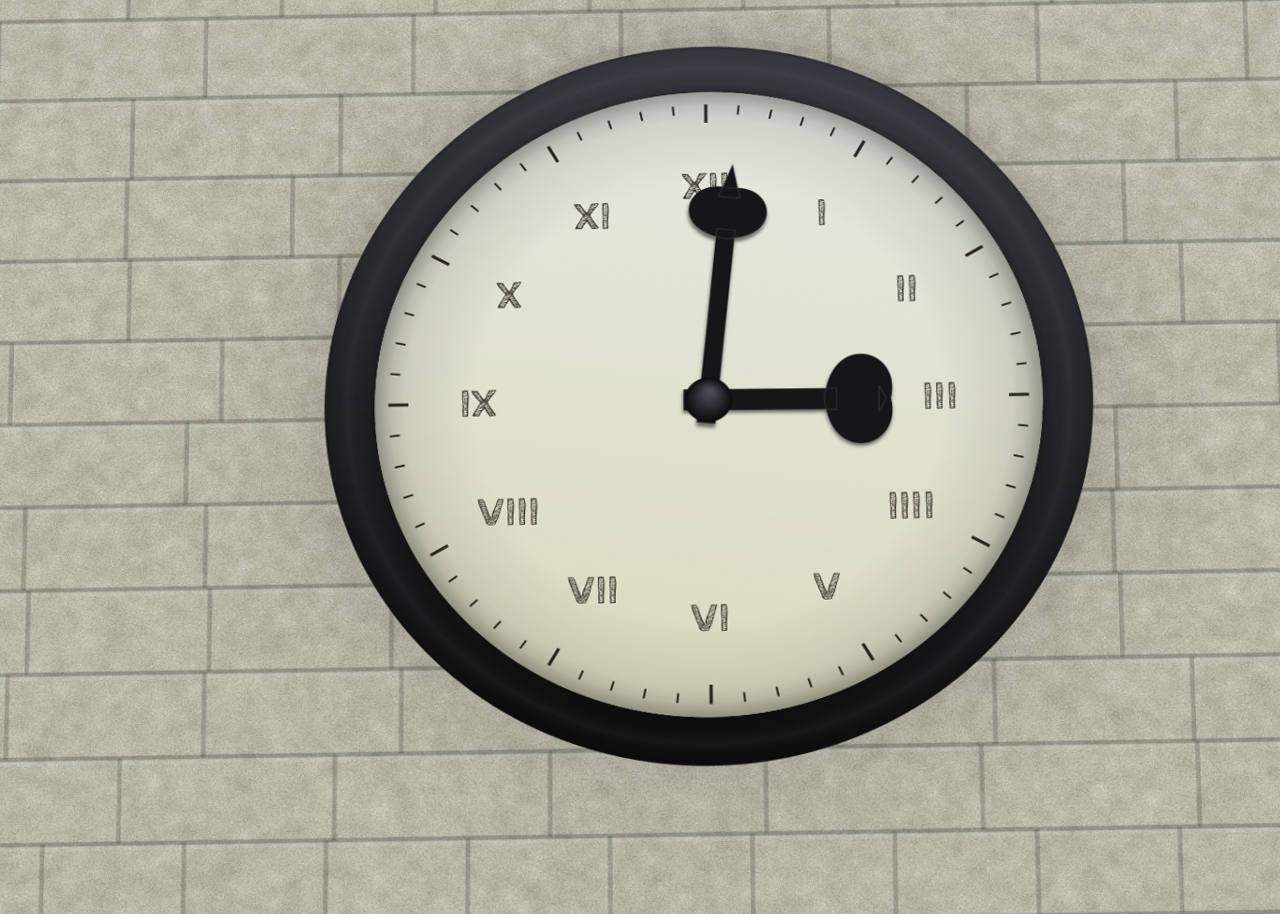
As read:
**3:01**
